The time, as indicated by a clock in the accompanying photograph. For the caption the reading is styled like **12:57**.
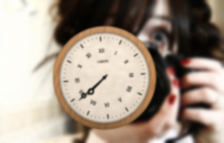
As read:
**7:39**
